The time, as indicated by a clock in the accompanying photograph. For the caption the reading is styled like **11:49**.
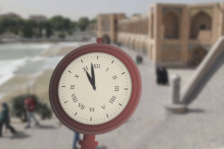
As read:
**10:58**
